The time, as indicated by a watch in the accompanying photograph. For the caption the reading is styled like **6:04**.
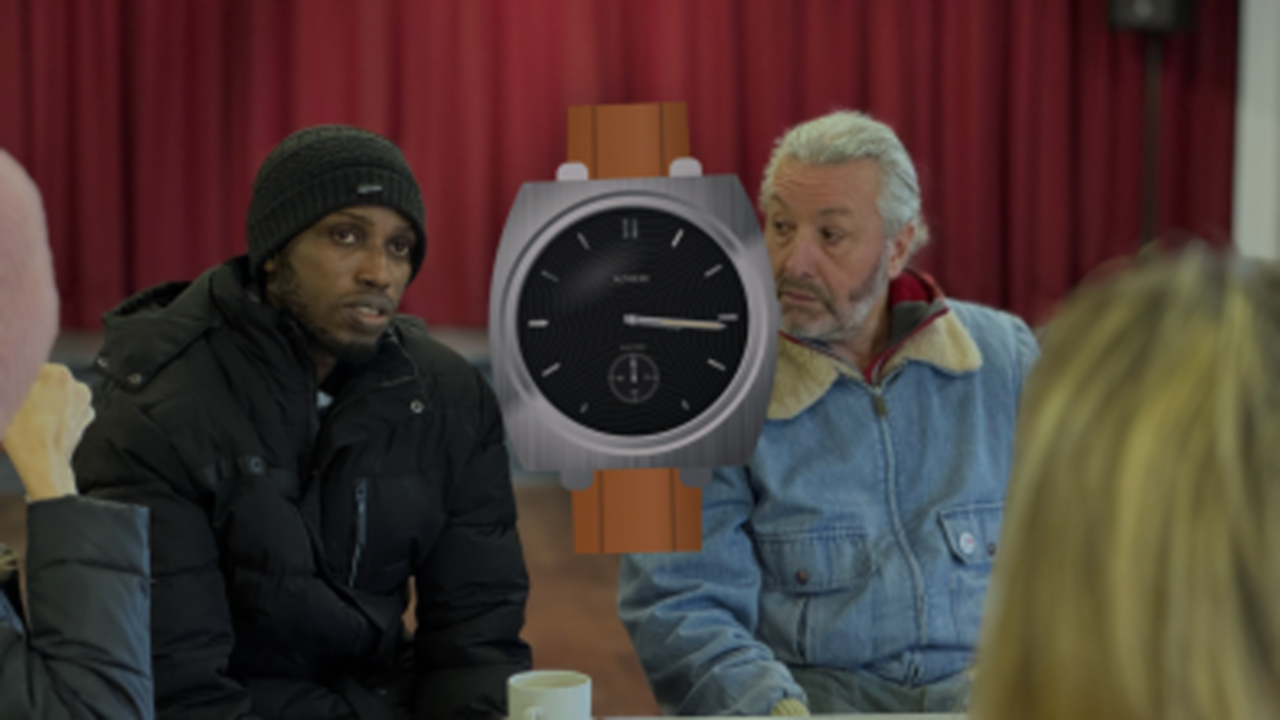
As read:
**3:16**
